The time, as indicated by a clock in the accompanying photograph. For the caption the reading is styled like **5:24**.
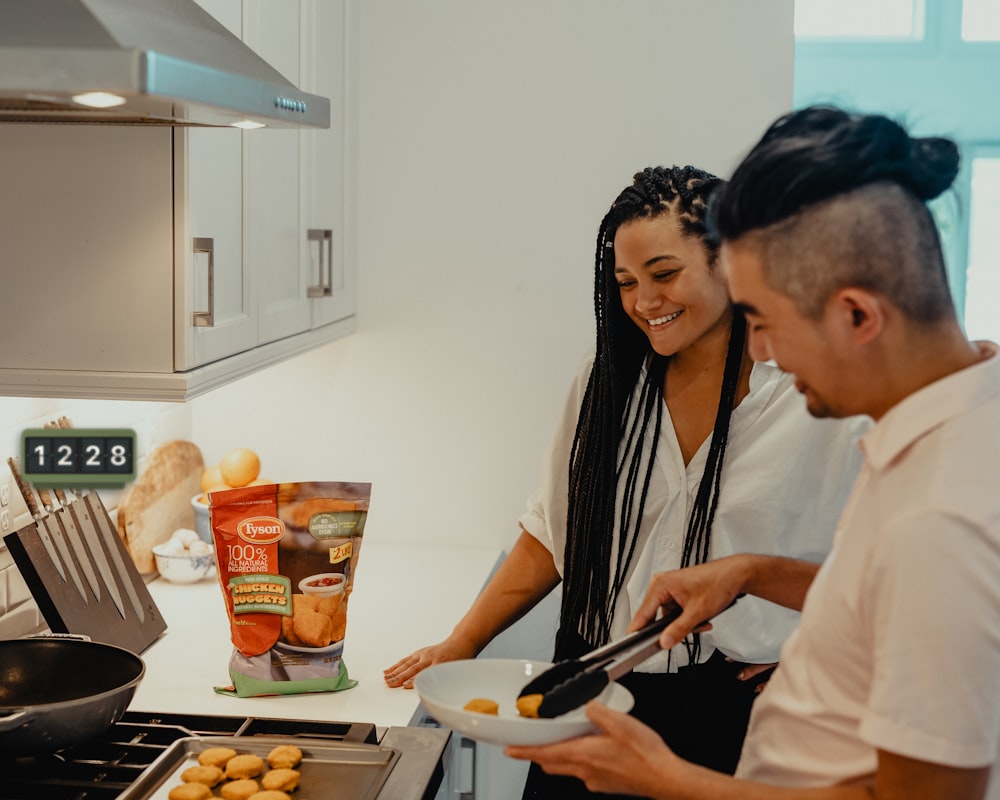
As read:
**12:28**
